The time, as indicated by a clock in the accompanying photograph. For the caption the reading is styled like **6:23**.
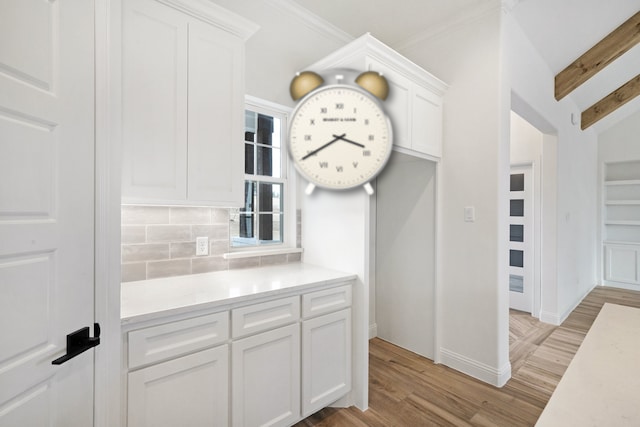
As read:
**3:40**
